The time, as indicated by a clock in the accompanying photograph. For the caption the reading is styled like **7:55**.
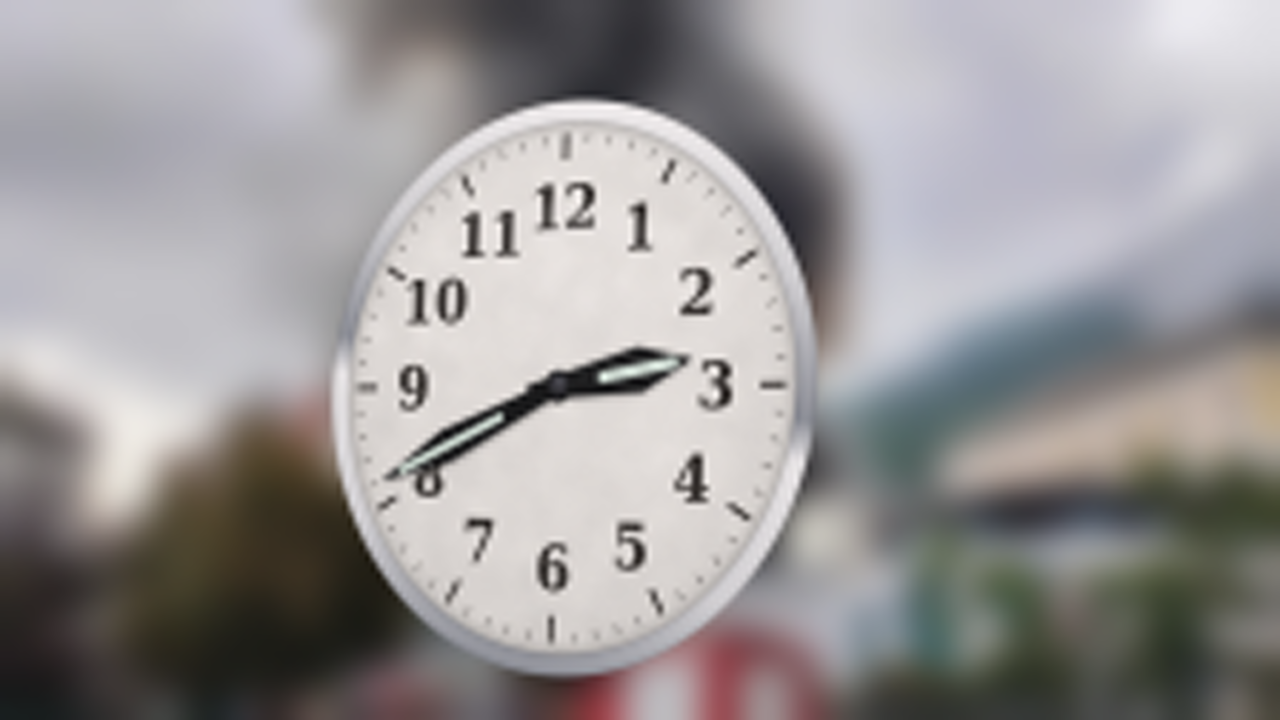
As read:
**2:41**
